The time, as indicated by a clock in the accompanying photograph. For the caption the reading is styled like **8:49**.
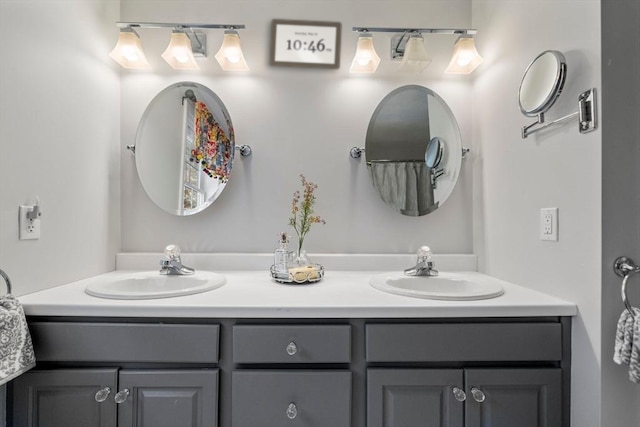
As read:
**10:46**
